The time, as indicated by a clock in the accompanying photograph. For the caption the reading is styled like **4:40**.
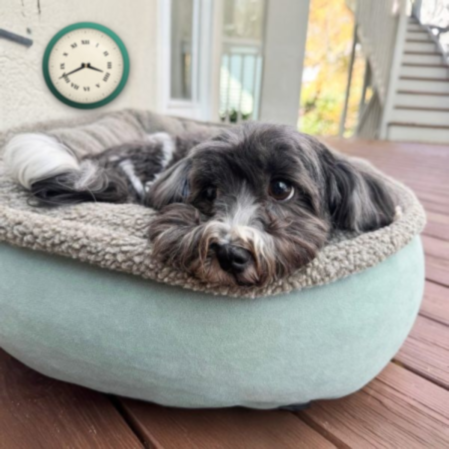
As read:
**3:41**
